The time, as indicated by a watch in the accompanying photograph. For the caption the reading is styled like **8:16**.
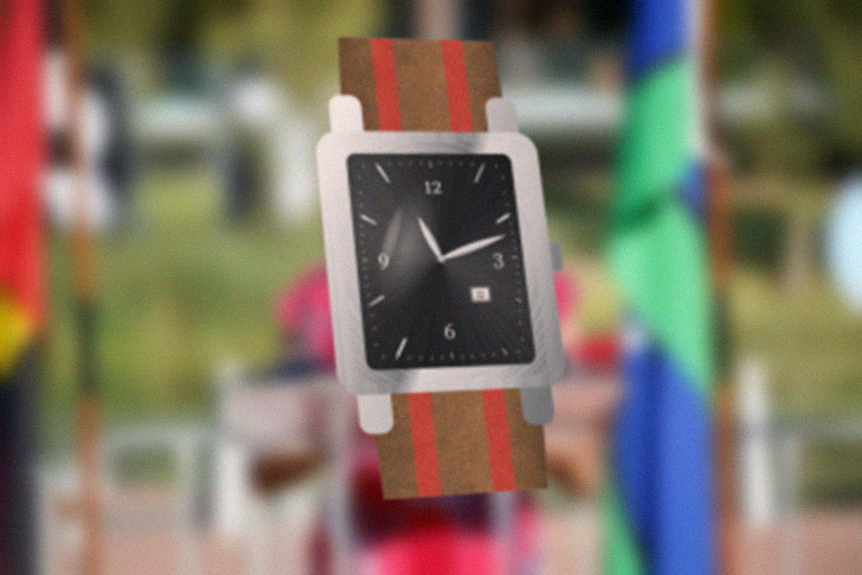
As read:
**11:12**
